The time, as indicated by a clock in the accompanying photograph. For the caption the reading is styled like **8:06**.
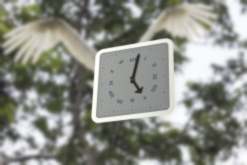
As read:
**5:02**
